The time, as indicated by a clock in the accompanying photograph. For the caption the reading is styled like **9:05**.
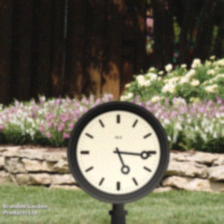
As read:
**5:16**
